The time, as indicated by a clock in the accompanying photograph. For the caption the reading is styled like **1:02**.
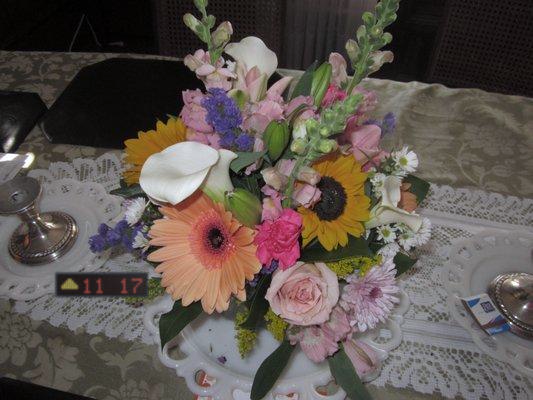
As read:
**11:17**
